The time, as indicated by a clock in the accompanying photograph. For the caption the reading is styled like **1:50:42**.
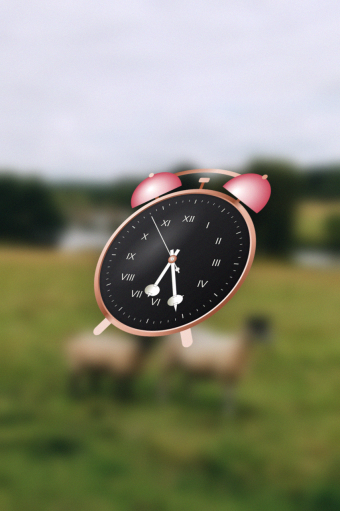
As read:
**6:25:53**
